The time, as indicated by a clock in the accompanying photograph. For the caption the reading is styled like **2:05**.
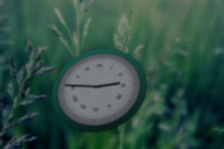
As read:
**2:46**
